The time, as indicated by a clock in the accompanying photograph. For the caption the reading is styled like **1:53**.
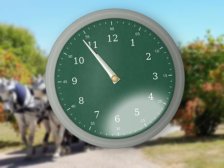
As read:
**10:54**
